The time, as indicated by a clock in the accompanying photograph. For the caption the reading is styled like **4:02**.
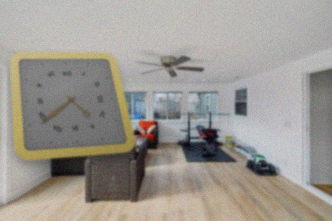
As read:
**4:39**
